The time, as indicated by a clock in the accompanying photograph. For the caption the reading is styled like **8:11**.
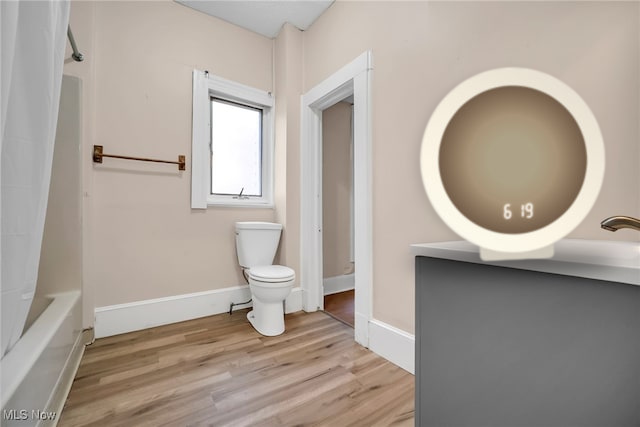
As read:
**6:19**
